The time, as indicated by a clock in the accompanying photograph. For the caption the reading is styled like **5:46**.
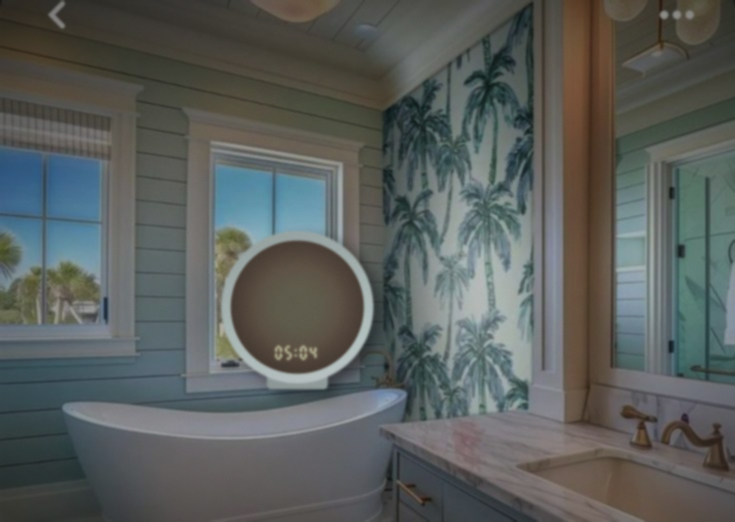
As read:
**5:04**
